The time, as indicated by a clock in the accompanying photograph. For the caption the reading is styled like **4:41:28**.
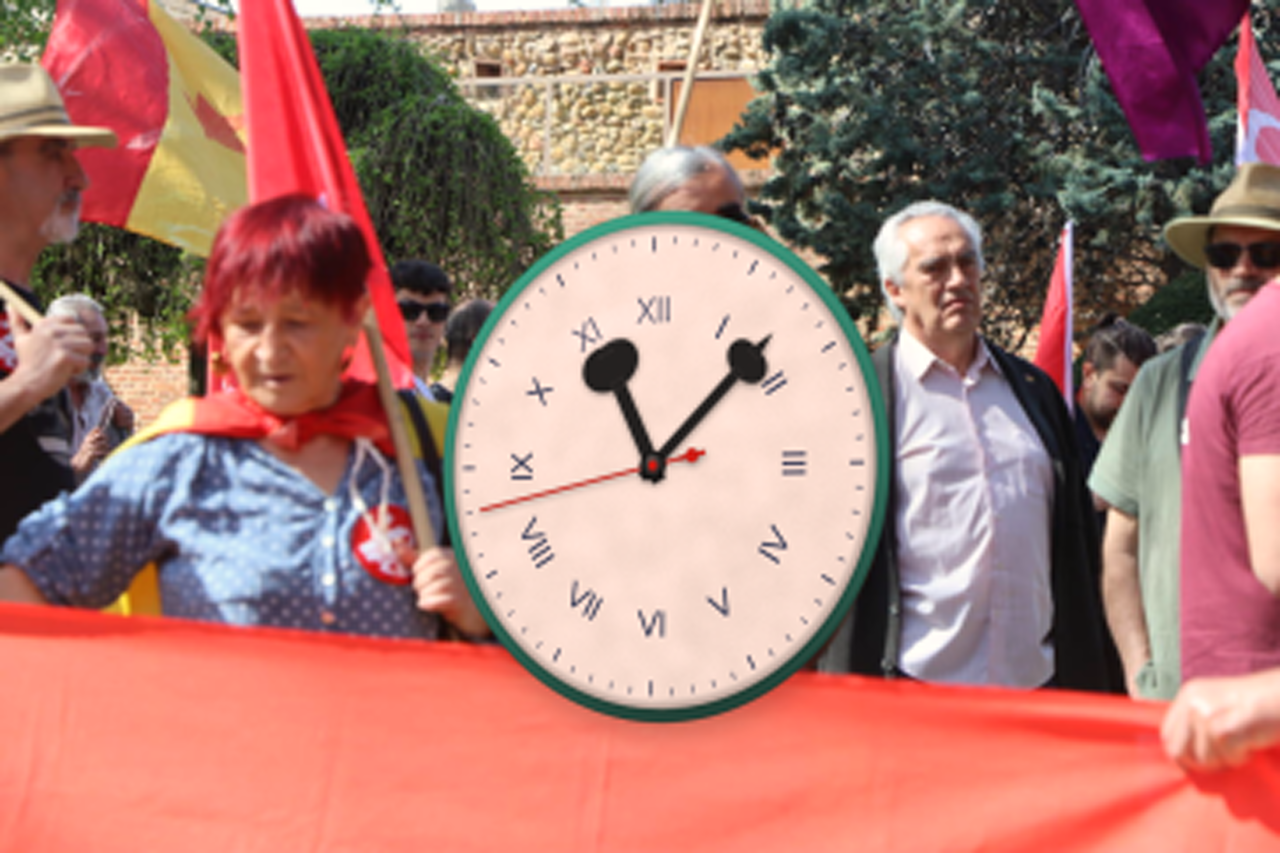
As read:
**11:07:43**
